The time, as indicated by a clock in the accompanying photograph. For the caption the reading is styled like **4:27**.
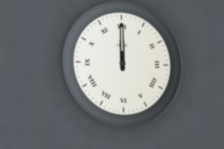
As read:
**12:00**
